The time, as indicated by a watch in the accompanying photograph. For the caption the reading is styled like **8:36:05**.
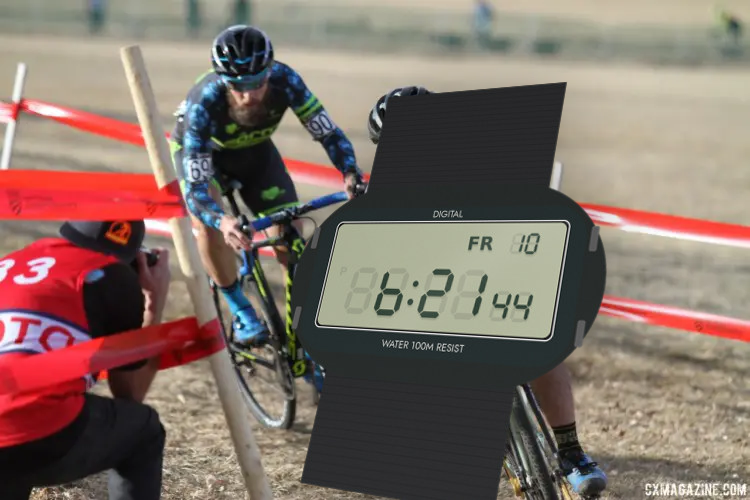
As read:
**6:21:44**
